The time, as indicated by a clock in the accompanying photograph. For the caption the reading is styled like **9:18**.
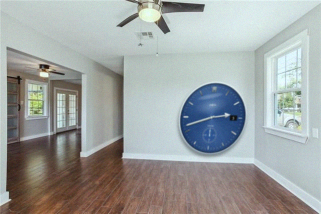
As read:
**2:42**
